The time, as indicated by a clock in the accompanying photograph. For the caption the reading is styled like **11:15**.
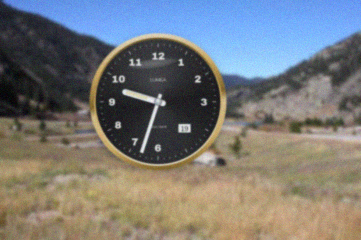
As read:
**9:33**
